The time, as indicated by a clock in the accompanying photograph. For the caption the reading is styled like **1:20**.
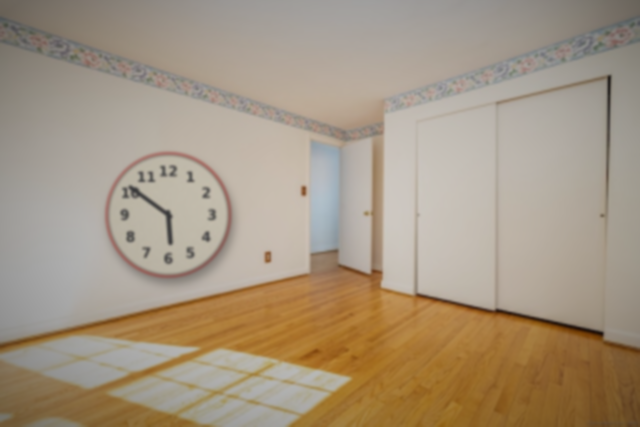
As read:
**5:51**
